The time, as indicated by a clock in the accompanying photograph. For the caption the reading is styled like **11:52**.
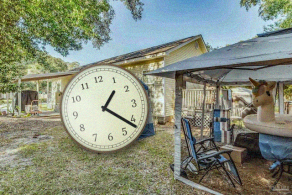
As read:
**1:22**
